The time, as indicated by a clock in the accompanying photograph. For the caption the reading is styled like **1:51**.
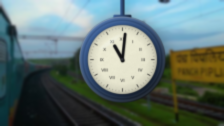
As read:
**11:01**
